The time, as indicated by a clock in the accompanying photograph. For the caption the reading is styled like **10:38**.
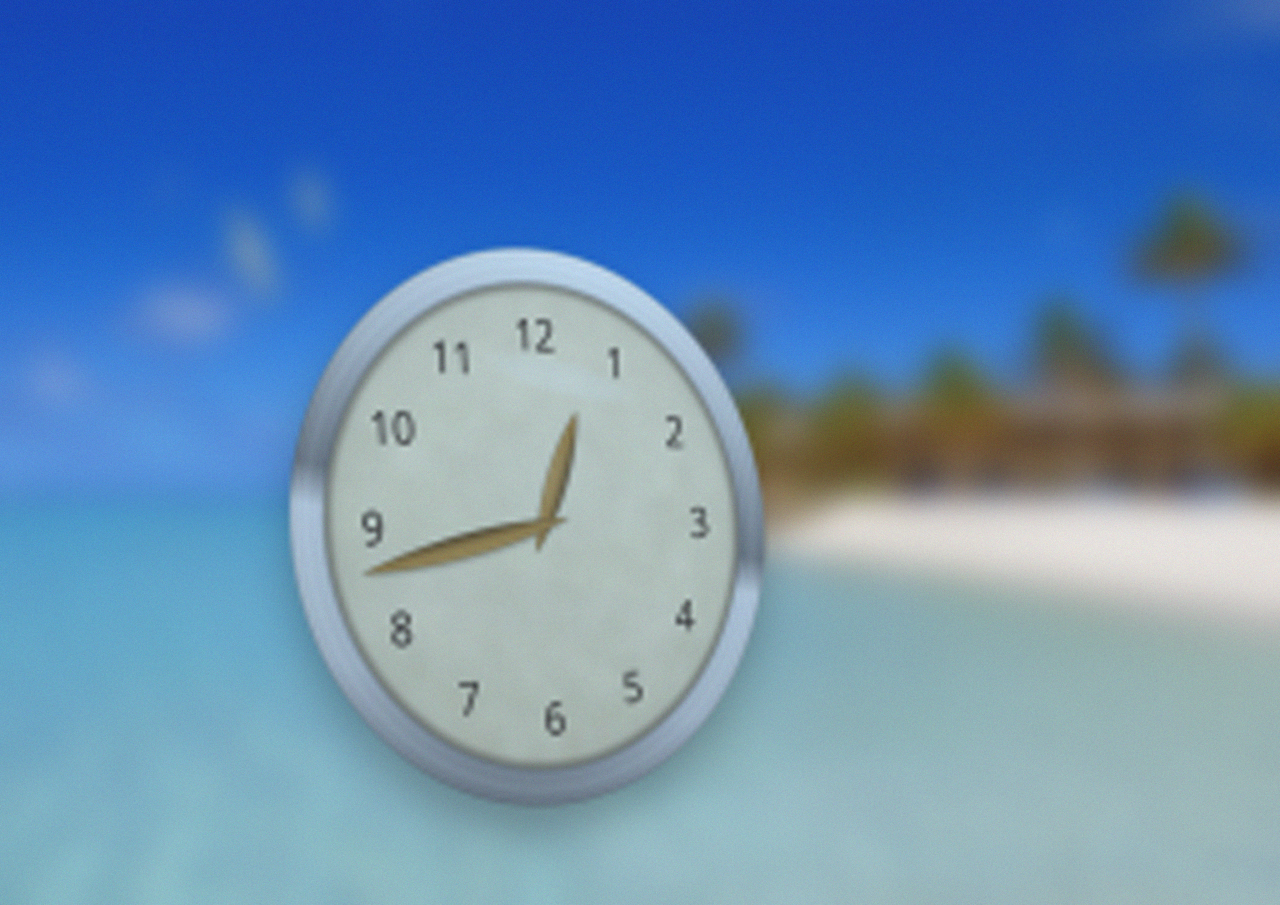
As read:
**12:43**
